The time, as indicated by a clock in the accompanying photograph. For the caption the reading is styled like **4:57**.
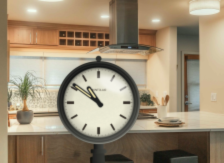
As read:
**10:51**
